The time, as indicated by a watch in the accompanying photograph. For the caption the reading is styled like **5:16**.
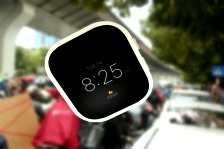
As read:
**8:25**
